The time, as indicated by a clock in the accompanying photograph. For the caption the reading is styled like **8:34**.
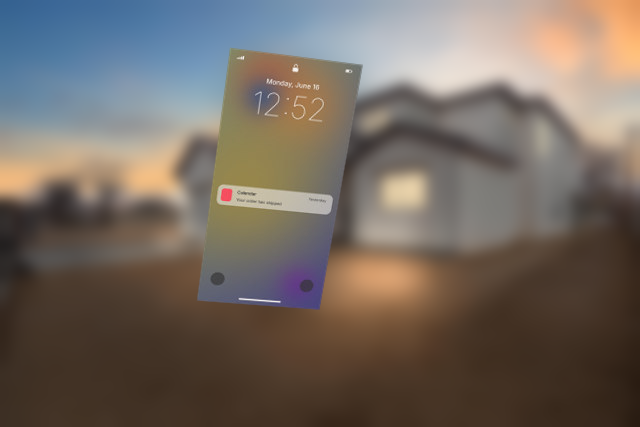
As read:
**12:52**
